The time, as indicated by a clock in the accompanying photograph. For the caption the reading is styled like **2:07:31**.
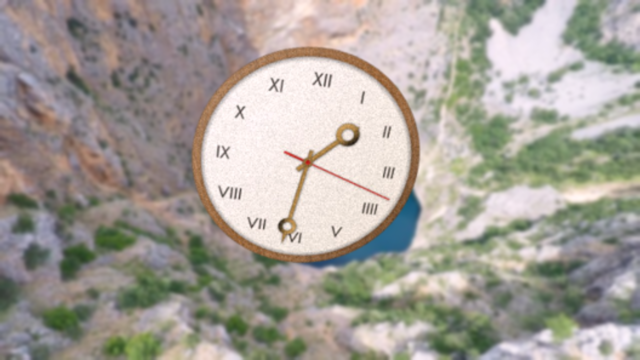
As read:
**1:31:18**
